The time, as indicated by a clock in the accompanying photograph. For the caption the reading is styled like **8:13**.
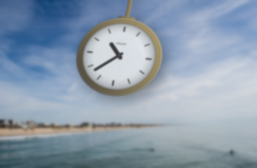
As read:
**10:38**
